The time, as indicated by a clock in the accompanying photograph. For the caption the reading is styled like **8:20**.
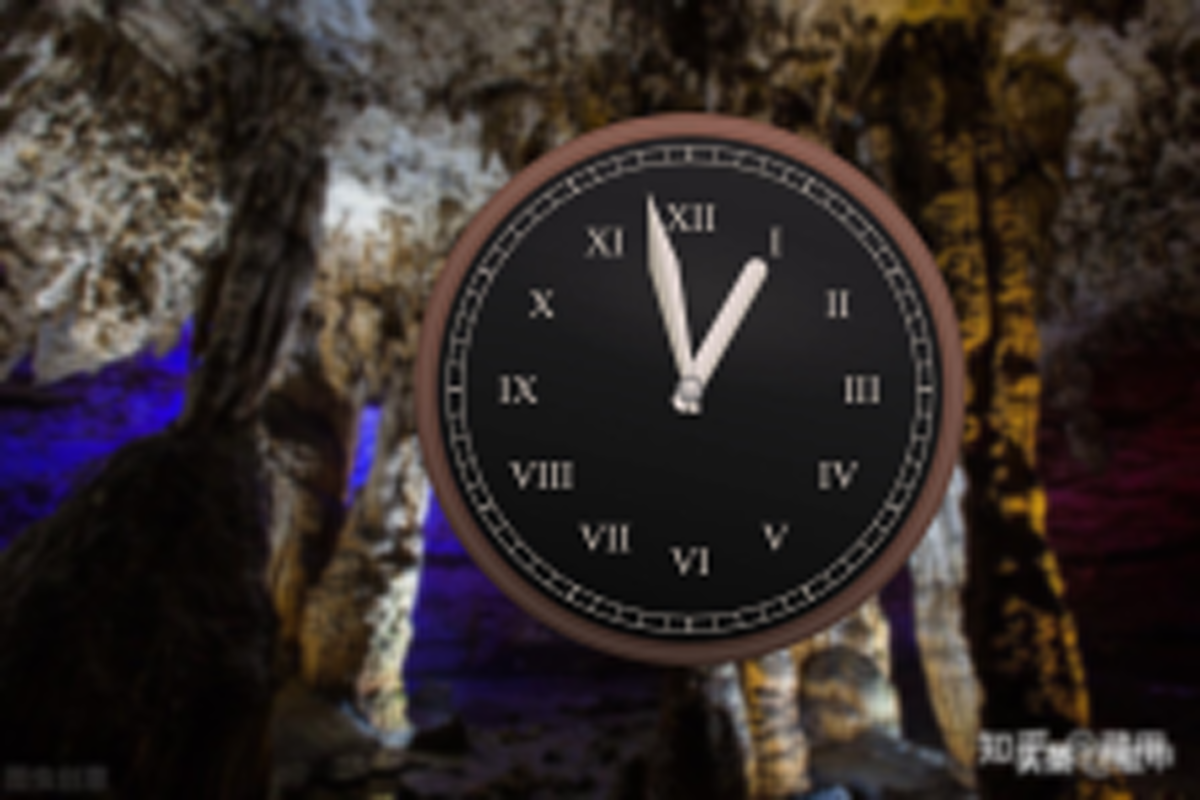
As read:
**12:58**
